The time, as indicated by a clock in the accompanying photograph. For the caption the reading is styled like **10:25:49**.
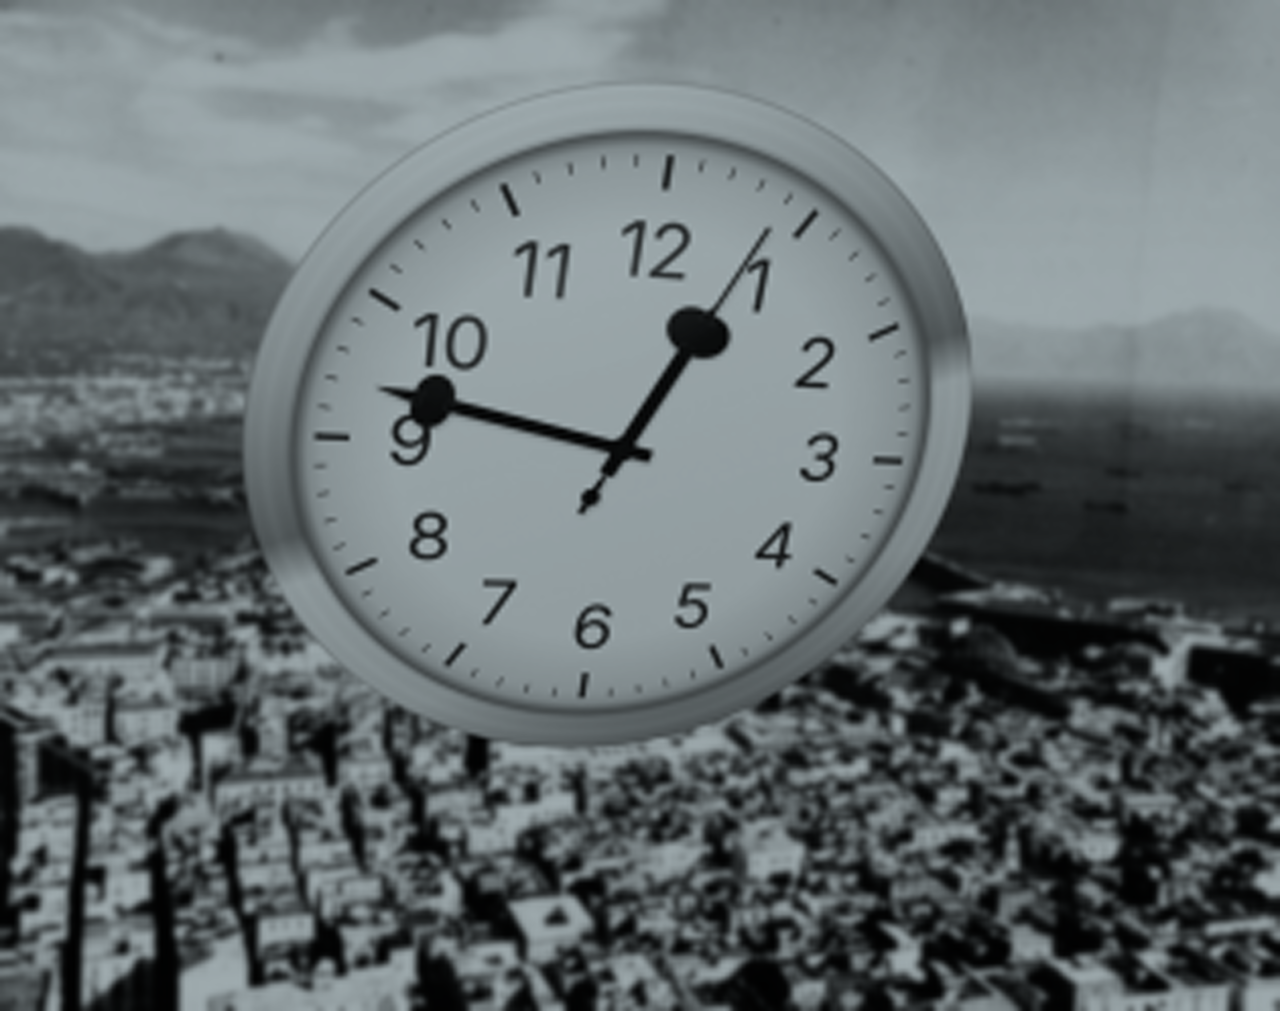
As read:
**12:47:04**
